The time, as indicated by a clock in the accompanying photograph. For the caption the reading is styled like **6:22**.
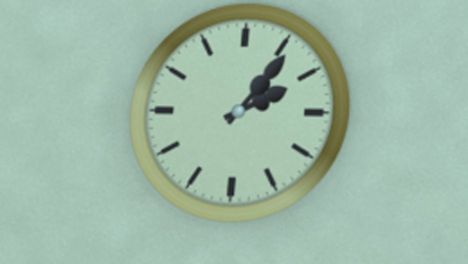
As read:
**2:06**
